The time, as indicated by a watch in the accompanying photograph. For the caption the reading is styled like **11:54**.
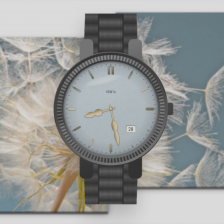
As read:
**8:28**
